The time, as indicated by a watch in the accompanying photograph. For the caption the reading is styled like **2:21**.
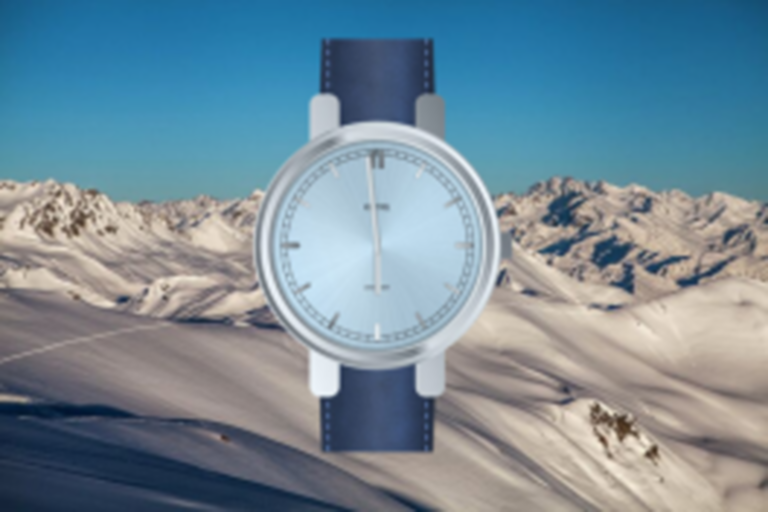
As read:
**5:59**
